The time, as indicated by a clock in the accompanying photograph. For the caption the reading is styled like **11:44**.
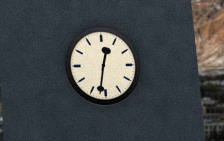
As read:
**12:32**
